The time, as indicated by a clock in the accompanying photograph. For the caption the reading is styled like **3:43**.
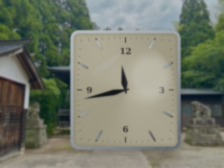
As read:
**11:43**
